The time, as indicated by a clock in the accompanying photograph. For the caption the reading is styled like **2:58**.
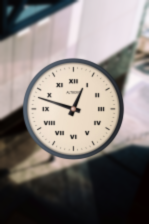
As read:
**12:48**
